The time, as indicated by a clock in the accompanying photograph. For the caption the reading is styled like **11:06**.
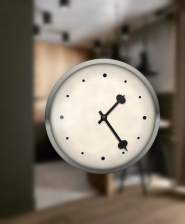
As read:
**1:24**
